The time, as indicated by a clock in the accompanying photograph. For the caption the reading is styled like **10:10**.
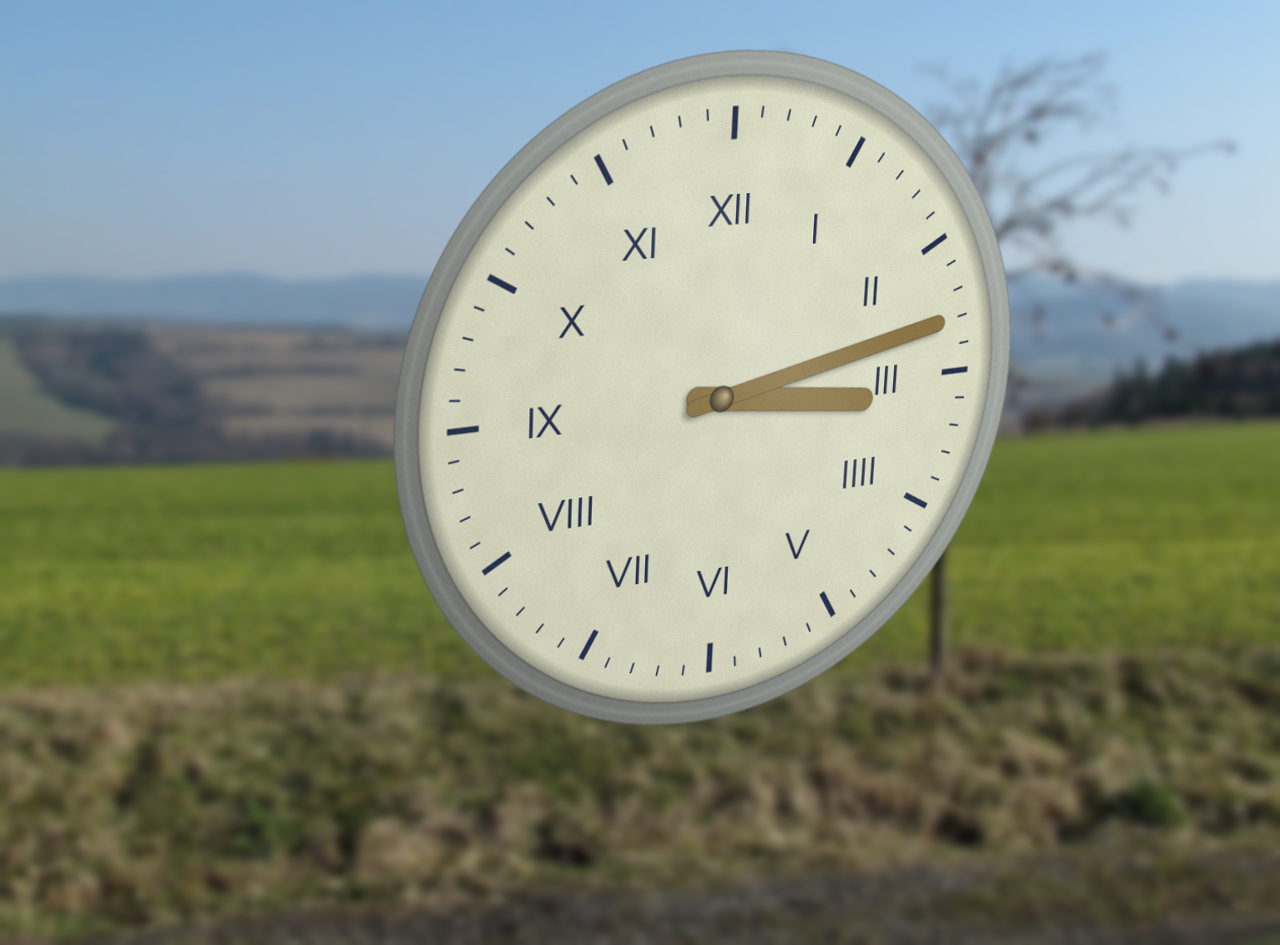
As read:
**3:13**
